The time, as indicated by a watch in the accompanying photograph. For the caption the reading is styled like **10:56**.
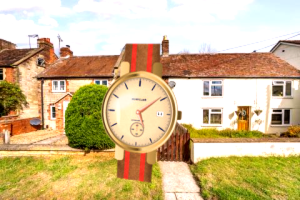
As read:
**5:09**
